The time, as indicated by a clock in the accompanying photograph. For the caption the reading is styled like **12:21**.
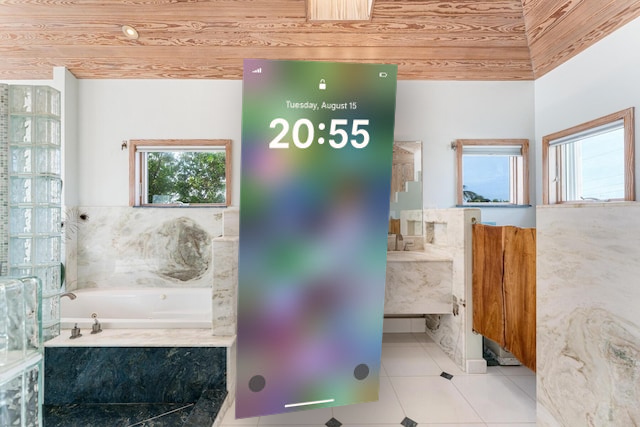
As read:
**20:55**
